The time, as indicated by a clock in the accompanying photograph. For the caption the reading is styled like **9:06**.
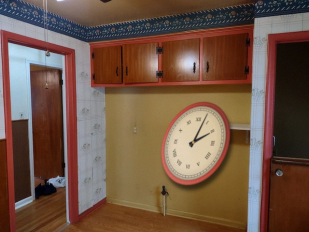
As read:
**2:03**
